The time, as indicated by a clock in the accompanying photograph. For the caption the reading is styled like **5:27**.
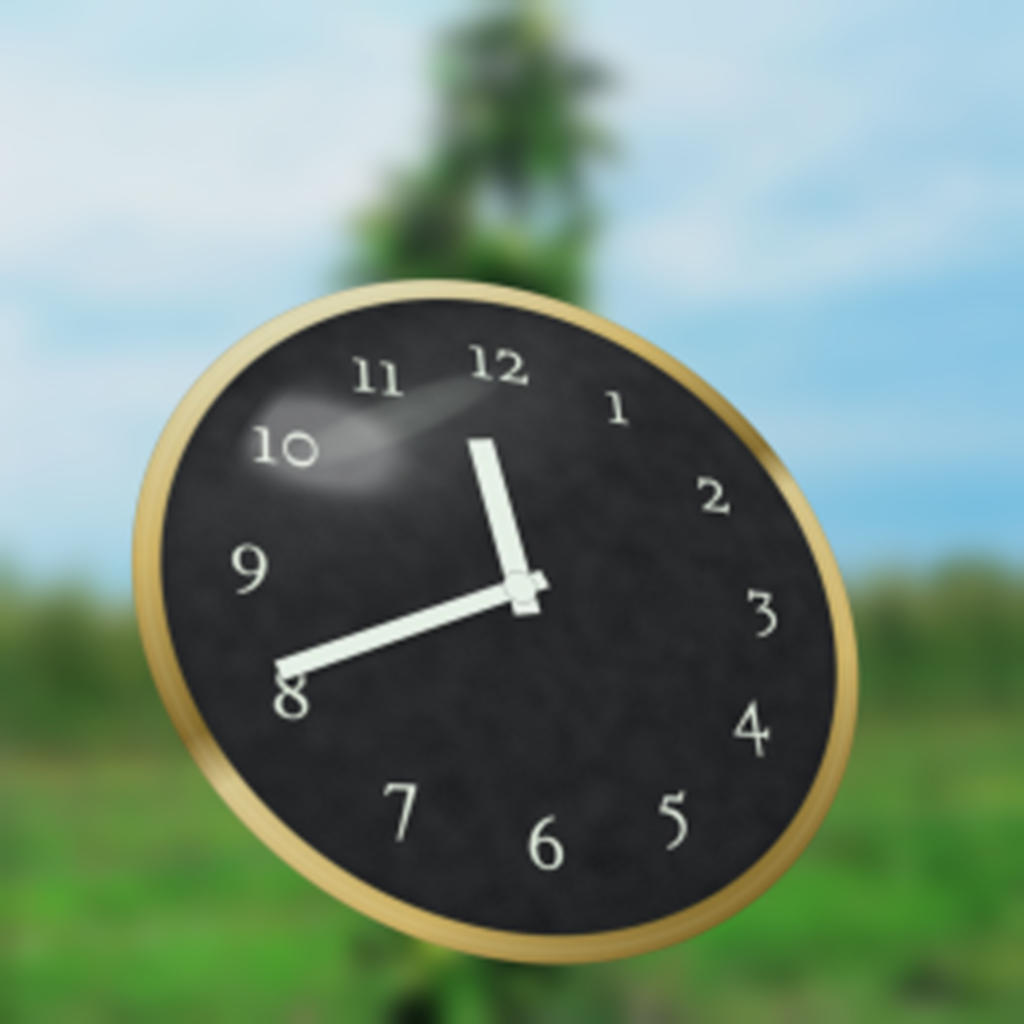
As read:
**11:41**
